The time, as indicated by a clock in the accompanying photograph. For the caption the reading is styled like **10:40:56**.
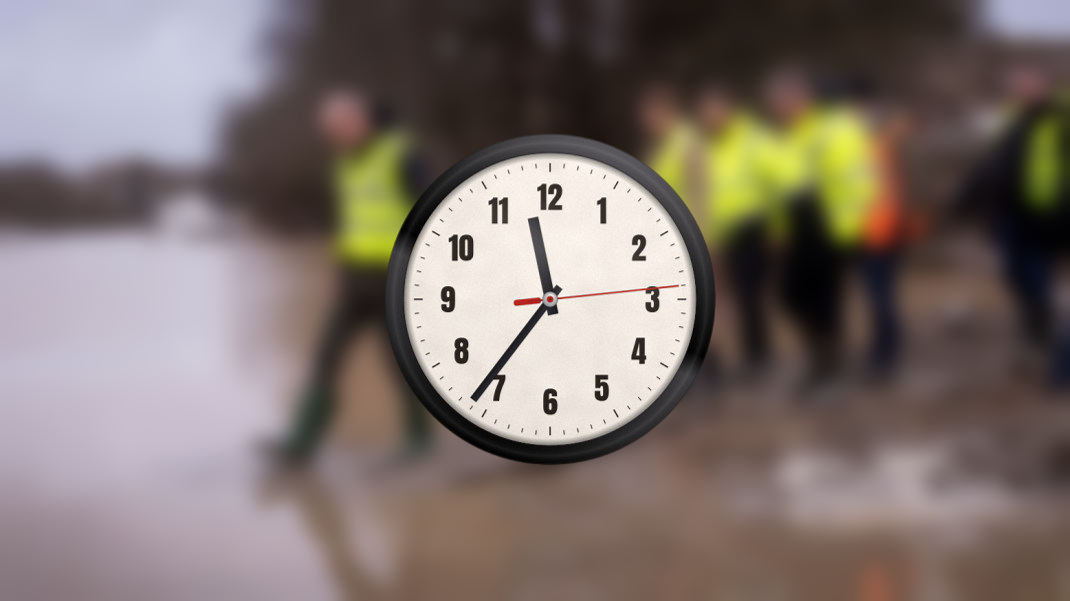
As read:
**11:36:14**
